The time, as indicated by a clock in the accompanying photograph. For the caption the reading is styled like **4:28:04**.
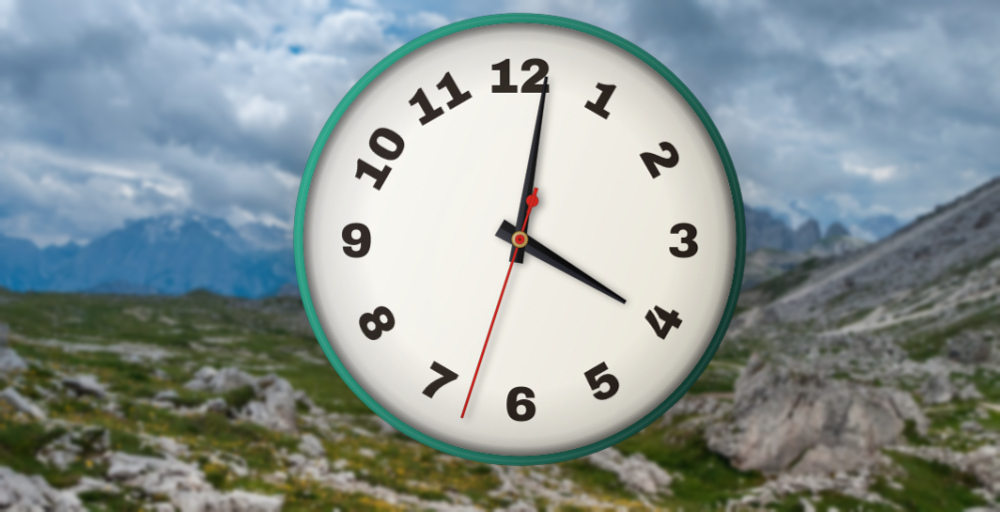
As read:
**4:01:33**
